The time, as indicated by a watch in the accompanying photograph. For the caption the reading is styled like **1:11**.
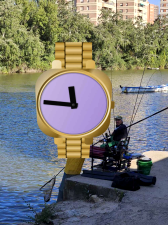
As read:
**11:46**
